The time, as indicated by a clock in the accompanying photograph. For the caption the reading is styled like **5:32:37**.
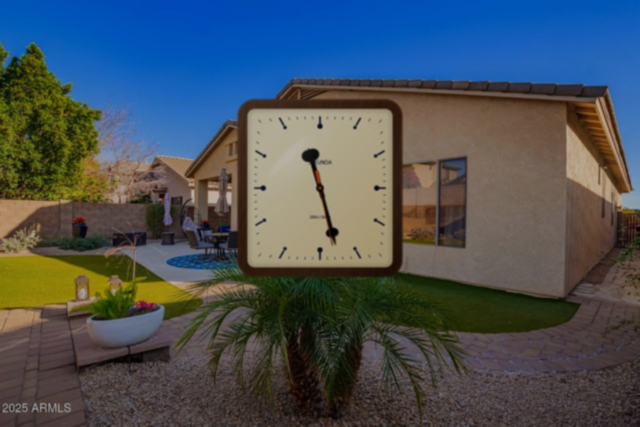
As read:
**11:27:28**
